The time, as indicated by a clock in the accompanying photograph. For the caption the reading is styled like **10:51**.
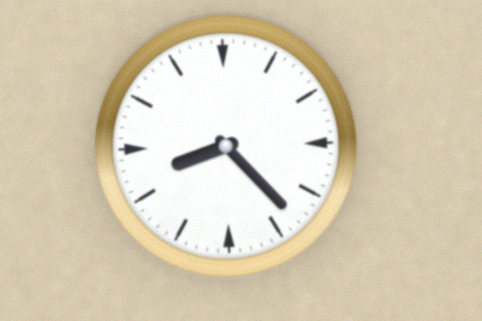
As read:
**8:23**
